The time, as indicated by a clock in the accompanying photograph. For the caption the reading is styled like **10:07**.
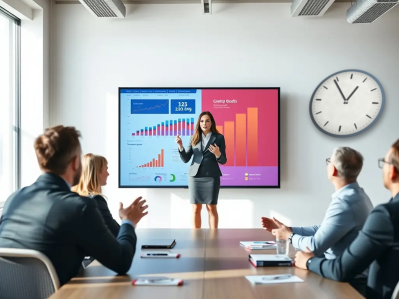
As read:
**12:54**
